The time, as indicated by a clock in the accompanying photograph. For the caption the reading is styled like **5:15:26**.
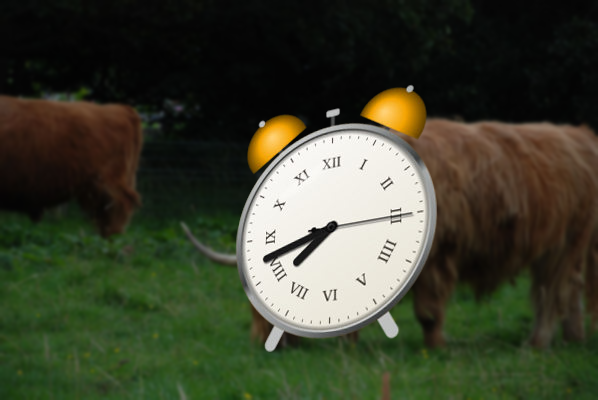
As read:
**7:42:15**
